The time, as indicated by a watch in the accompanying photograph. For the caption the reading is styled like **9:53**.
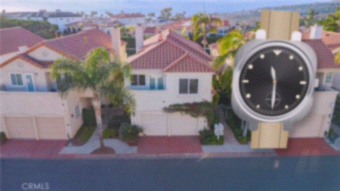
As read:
**11:30**
